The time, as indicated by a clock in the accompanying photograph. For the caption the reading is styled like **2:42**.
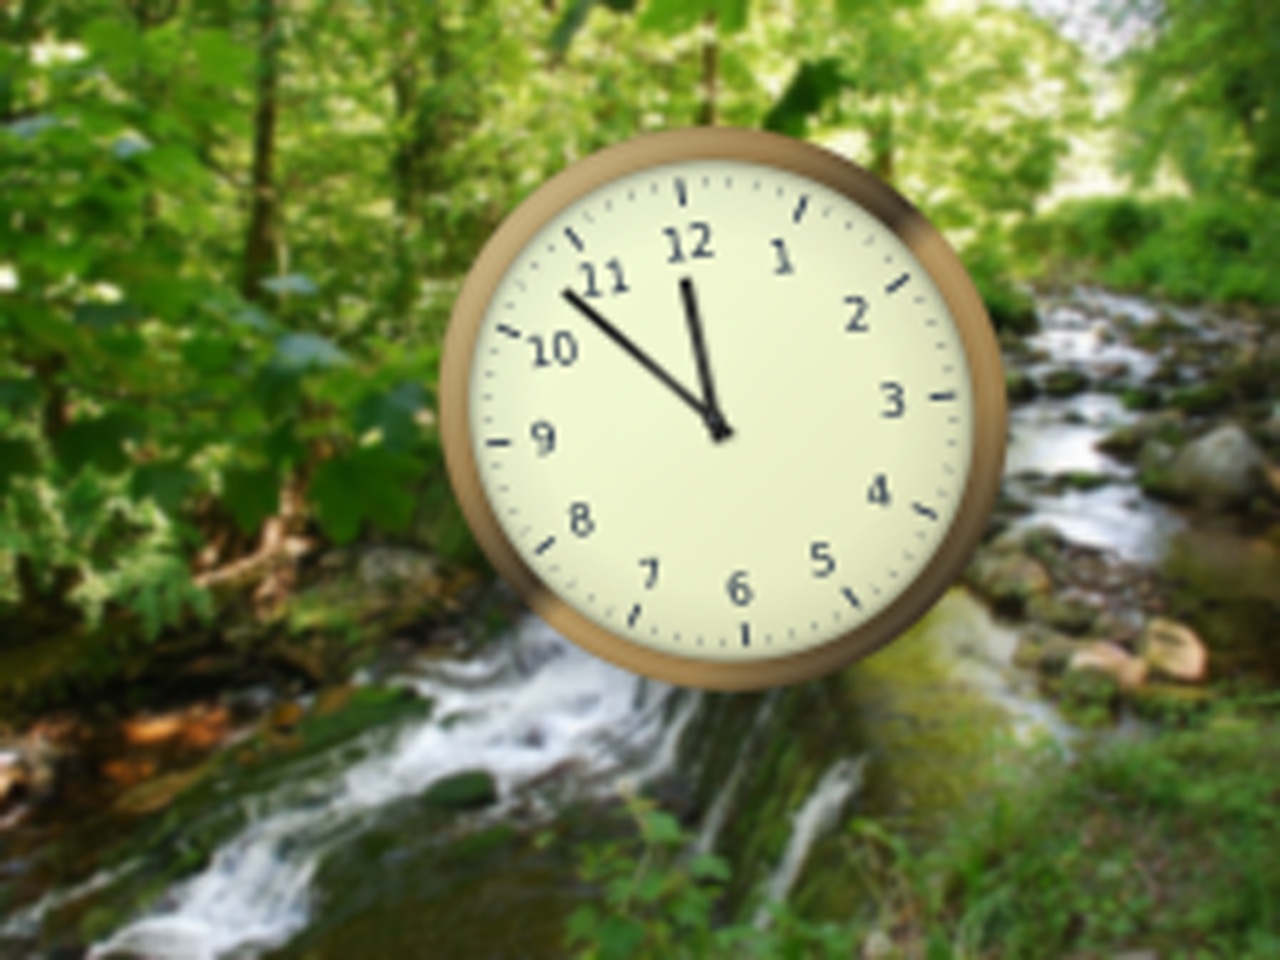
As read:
**11:53**
